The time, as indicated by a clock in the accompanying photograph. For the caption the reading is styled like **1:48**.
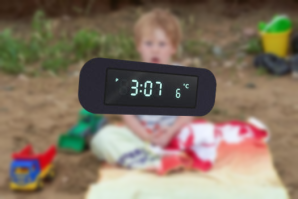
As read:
**3:07**
